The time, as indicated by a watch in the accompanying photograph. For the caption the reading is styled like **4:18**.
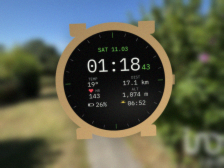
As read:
**1:18**
